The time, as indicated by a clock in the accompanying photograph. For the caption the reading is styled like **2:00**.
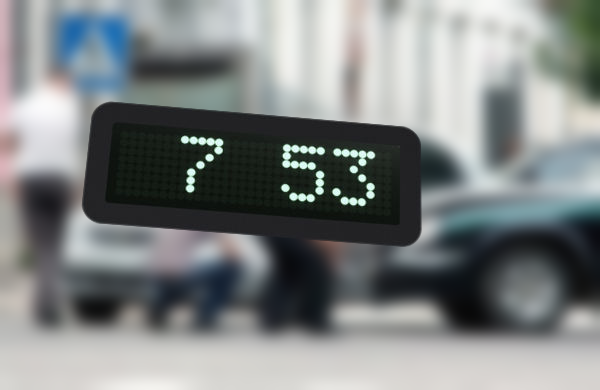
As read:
**7:53**
